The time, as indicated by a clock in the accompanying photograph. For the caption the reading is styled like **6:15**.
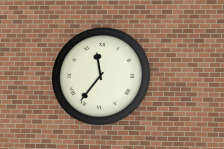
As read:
**11:36**
